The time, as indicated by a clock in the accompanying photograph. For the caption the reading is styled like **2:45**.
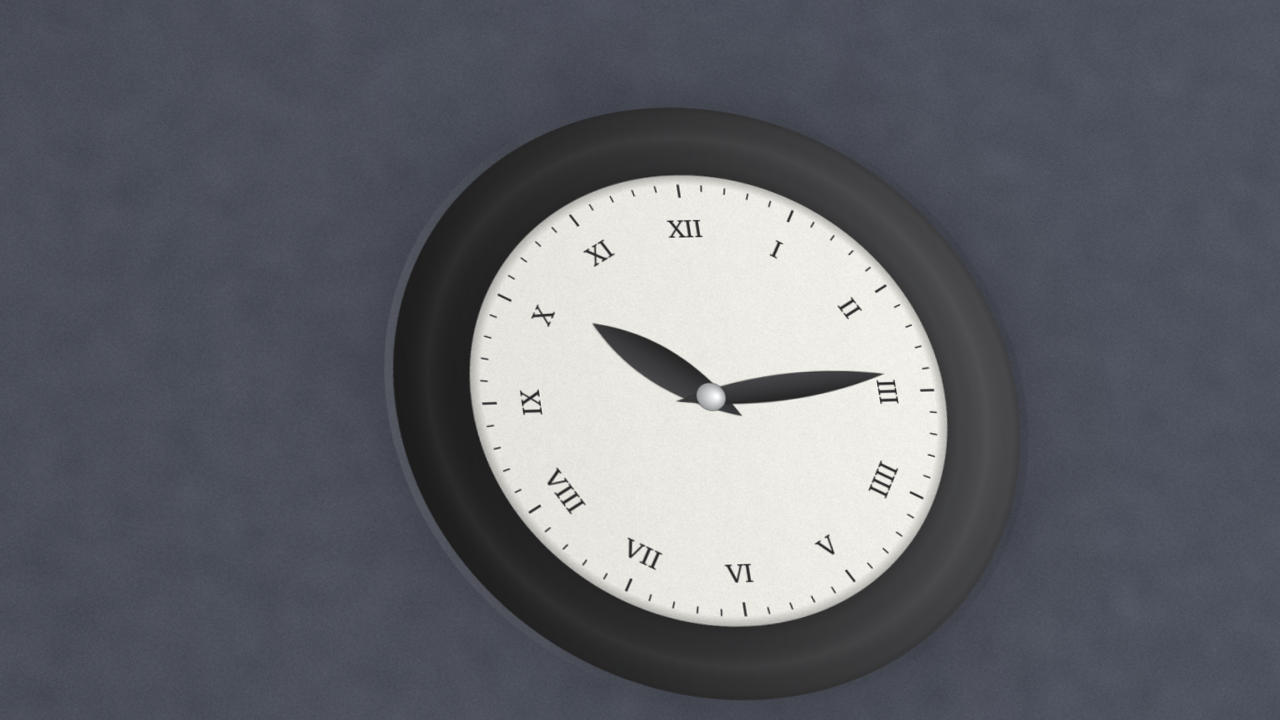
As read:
**10:14**
